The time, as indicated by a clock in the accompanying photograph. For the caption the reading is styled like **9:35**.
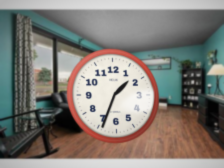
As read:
**1:34**
